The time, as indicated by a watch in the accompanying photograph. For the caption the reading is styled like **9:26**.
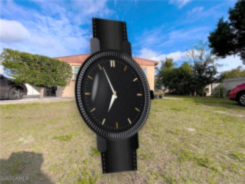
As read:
**6:56**
